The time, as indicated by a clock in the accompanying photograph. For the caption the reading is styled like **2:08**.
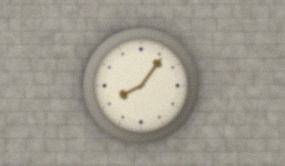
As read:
**8:06**
